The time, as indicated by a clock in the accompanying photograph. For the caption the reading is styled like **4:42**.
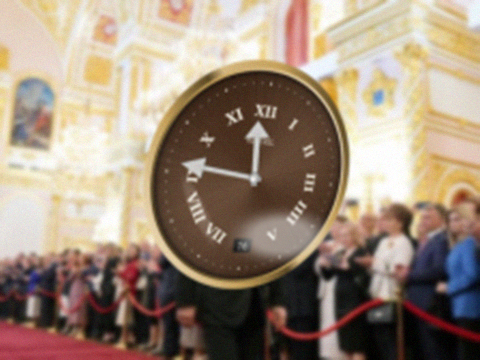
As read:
**11:46**
